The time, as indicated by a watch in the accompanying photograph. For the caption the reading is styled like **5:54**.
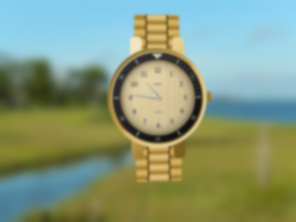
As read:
**10:46**
